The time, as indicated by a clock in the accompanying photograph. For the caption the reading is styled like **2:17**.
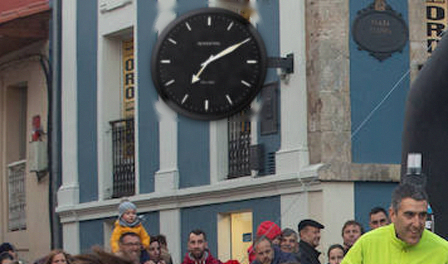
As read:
**7:10**
